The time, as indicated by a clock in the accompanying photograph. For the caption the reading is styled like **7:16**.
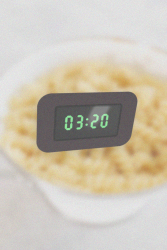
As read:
**3:20**
